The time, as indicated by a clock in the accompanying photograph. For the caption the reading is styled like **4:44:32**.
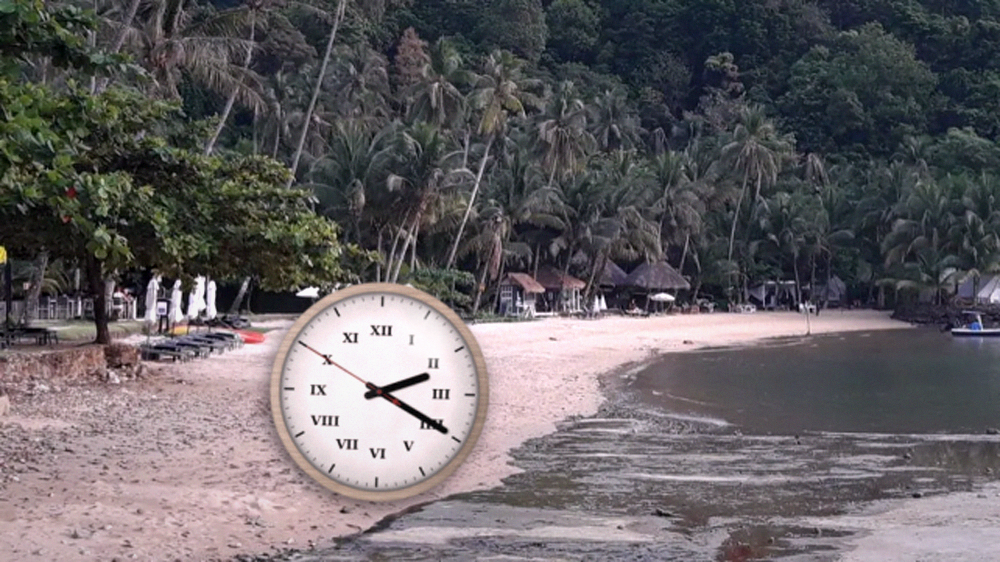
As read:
**2:19:50**
